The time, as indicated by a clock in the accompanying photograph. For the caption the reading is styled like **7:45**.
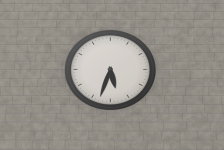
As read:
**5:33**
